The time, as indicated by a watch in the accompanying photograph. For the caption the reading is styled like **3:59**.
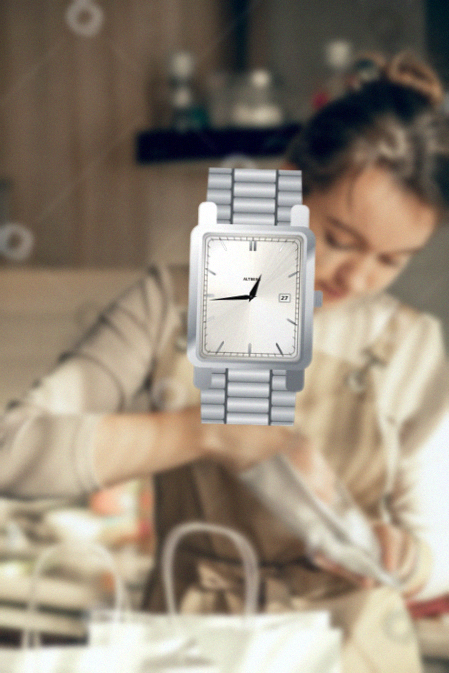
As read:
**12:44**
